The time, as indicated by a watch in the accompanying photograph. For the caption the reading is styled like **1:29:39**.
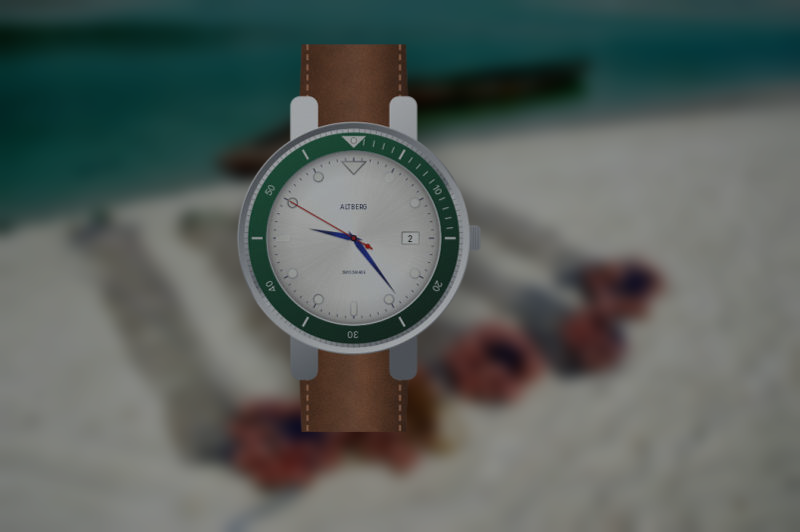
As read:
**9:23:50**
